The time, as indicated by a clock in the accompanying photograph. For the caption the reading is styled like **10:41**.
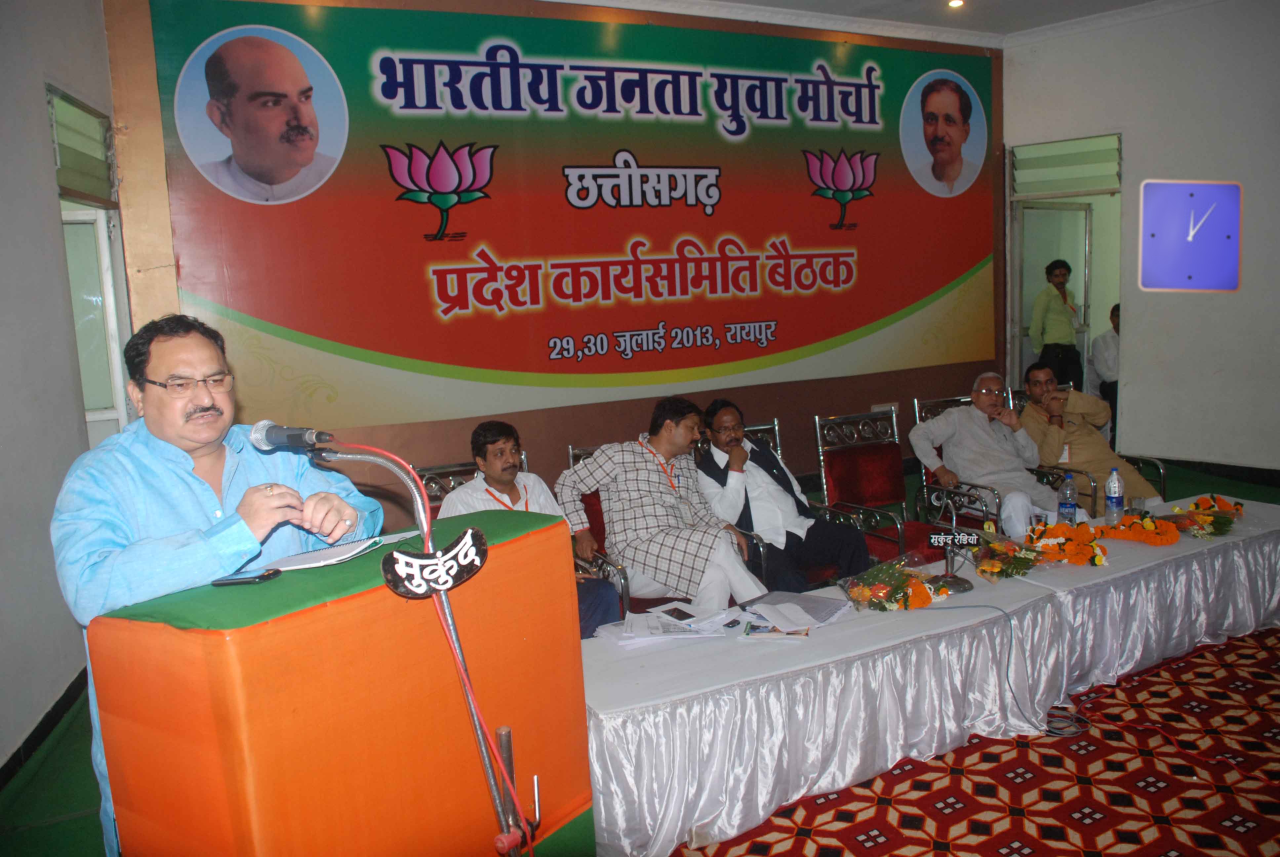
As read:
**12:06**
